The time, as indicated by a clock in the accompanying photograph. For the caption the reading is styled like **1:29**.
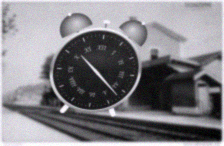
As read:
**10:22**
